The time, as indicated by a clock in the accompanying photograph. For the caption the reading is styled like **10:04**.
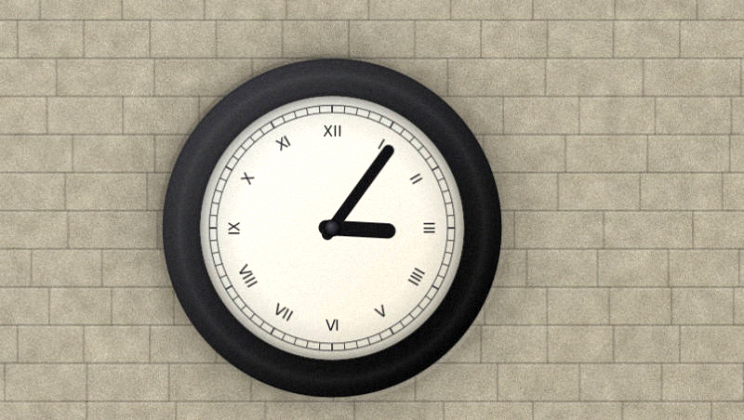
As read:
**3:06**
